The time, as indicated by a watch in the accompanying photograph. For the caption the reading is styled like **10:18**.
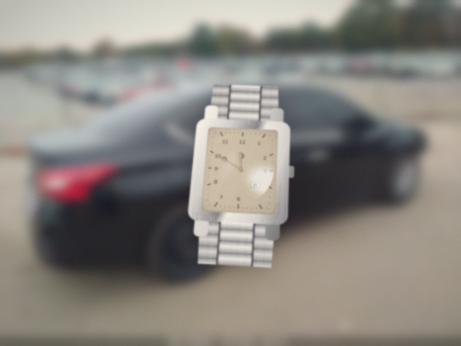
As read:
**11:50**
